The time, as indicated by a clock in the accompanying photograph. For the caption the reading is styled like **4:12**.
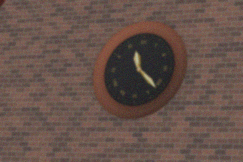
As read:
**11:22**
